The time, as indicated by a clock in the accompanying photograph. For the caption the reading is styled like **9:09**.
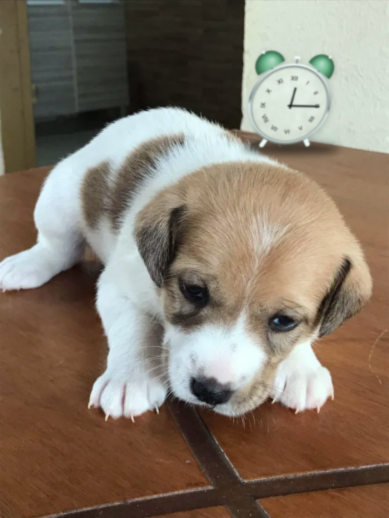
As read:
**12:15**
